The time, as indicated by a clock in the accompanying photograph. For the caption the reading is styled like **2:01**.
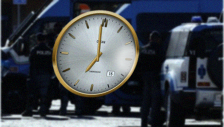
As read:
**6:59**
